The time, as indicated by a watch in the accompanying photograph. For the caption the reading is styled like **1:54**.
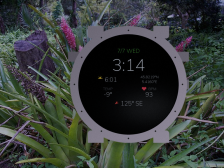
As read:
**3:14**
